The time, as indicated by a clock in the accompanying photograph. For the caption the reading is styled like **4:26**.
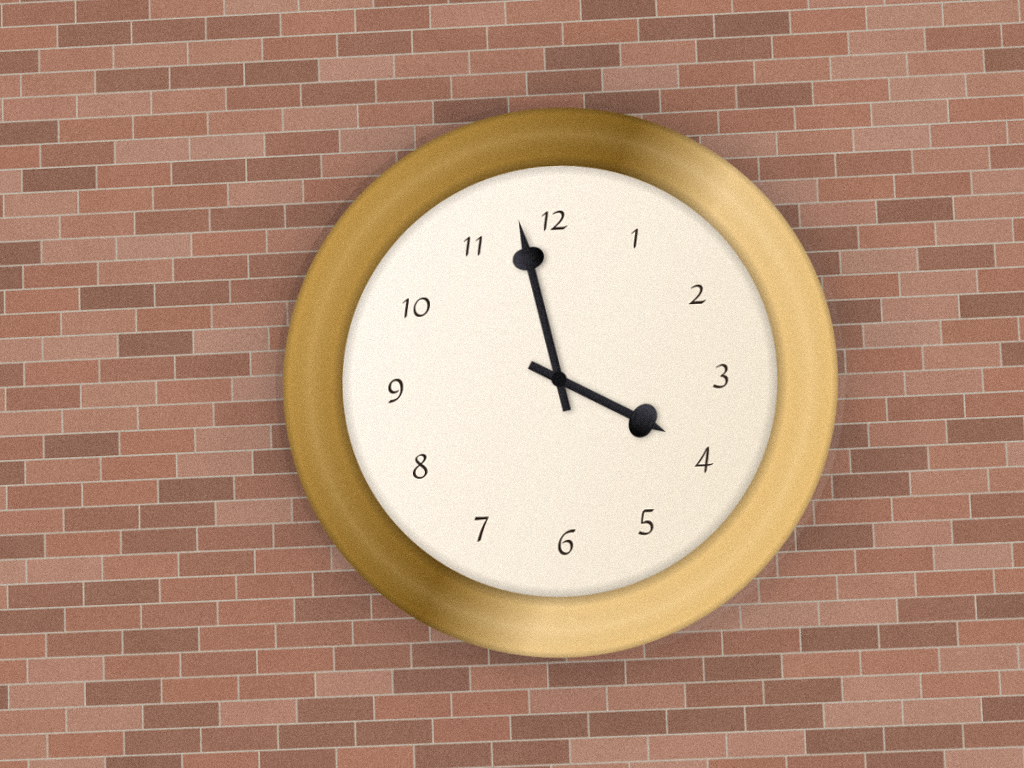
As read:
**3:58**
